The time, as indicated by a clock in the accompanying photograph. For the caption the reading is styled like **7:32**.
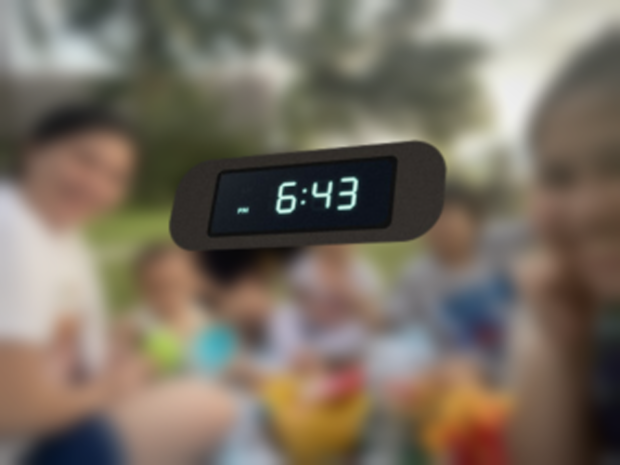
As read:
**6:43**
